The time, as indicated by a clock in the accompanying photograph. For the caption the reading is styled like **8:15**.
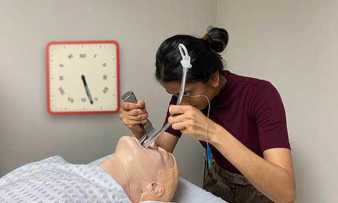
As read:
**5:27**
